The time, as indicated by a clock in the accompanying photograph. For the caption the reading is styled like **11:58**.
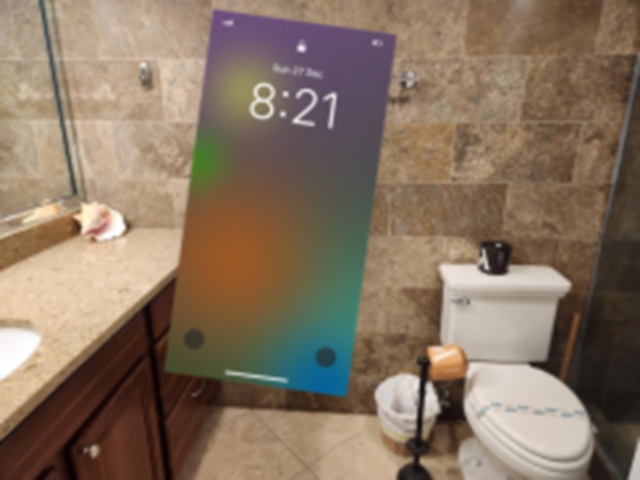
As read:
**8:21**
